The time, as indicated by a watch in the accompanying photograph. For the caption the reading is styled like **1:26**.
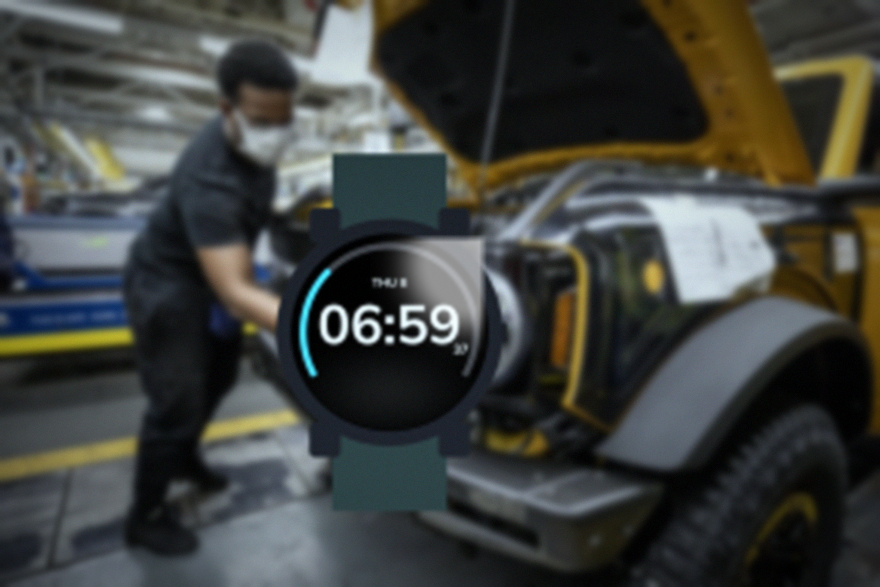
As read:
**6:59**
